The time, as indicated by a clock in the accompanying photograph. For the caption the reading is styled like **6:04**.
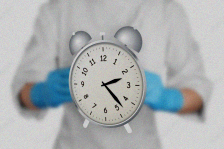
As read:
**2:23**
